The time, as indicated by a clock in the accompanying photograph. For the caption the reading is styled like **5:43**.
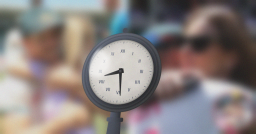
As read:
**8:29**
